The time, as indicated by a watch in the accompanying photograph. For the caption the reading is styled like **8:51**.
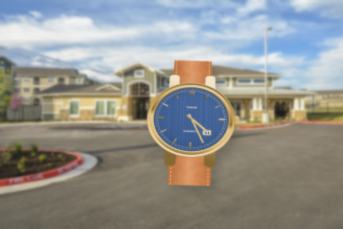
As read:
**4:26**
